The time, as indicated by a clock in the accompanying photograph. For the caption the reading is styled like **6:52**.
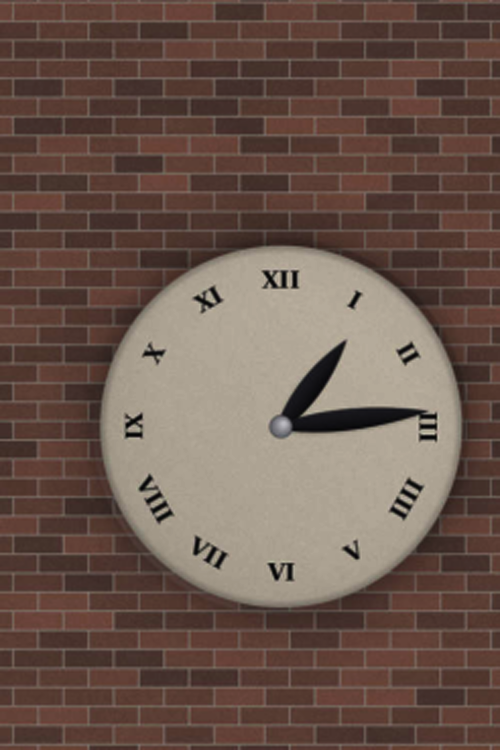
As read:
**1:14**
